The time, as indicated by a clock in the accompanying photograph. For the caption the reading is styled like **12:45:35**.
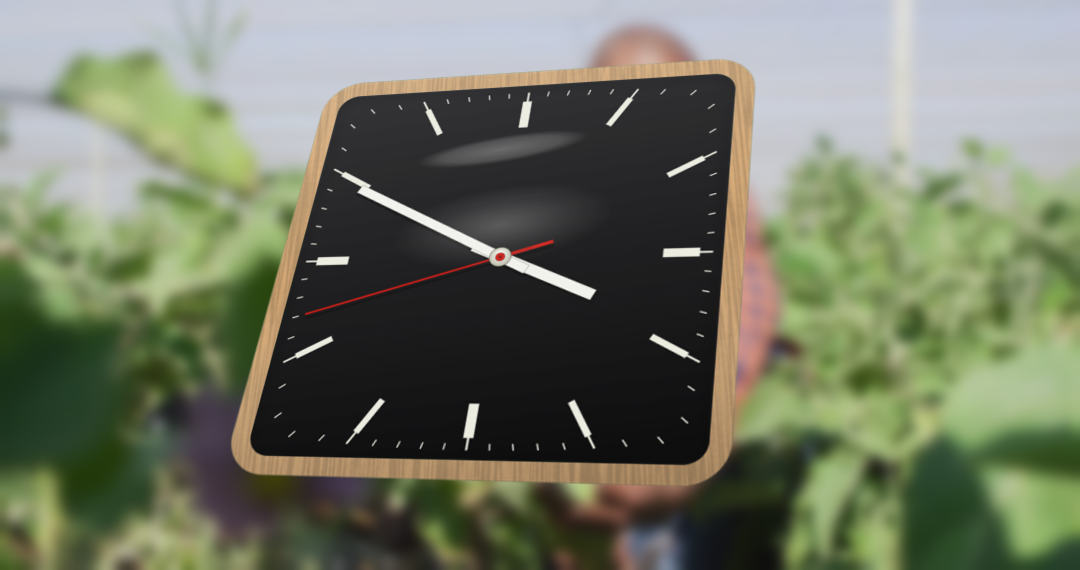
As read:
**3:49:42**
